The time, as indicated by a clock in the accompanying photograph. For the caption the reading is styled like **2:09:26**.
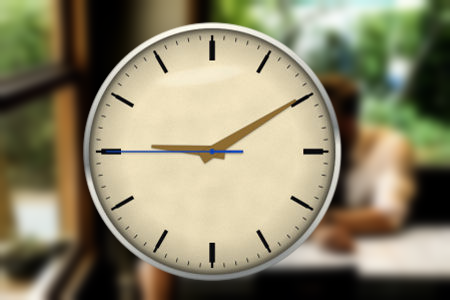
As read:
**9:09:45**
